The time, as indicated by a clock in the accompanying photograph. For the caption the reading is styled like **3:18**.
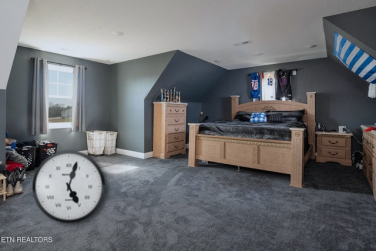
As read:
**5:03**
